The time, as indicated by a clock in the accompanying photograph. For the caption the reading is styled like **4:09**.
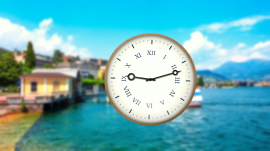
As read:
**9:12**
